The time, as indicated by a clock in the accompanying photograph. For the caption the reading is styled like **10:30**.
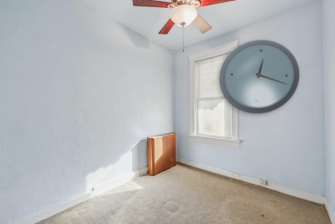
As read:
**12:18**
